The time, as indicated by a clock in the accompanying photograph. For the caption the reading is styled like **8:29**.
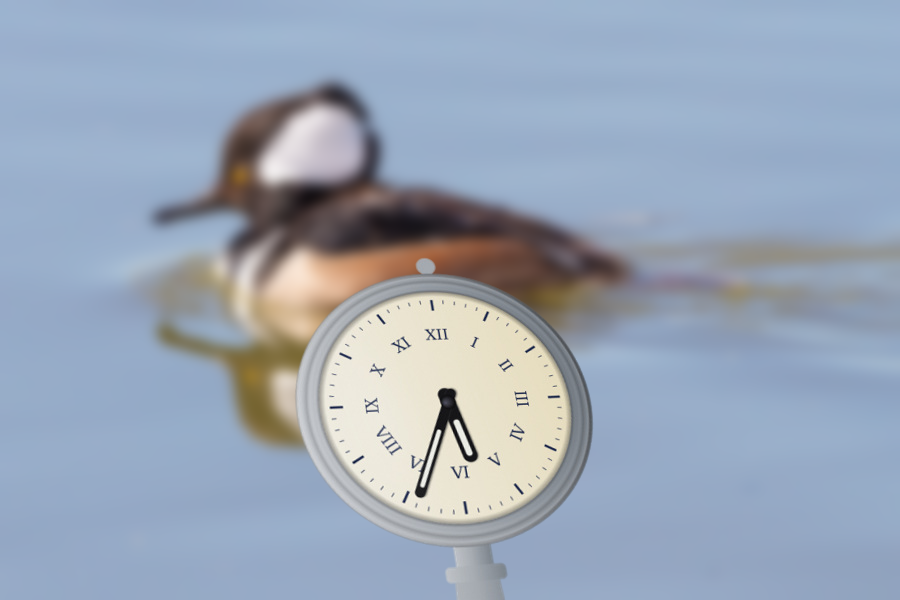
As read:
**5:34**
